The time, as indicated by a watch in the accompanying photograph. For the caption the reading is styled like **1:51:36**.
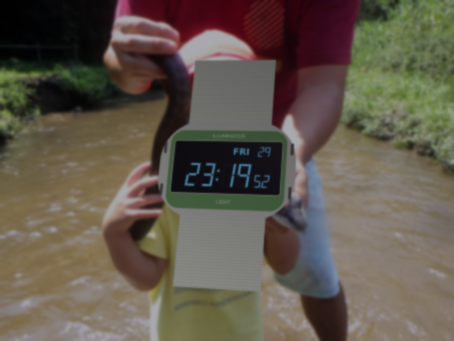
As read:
**23:19:52**
